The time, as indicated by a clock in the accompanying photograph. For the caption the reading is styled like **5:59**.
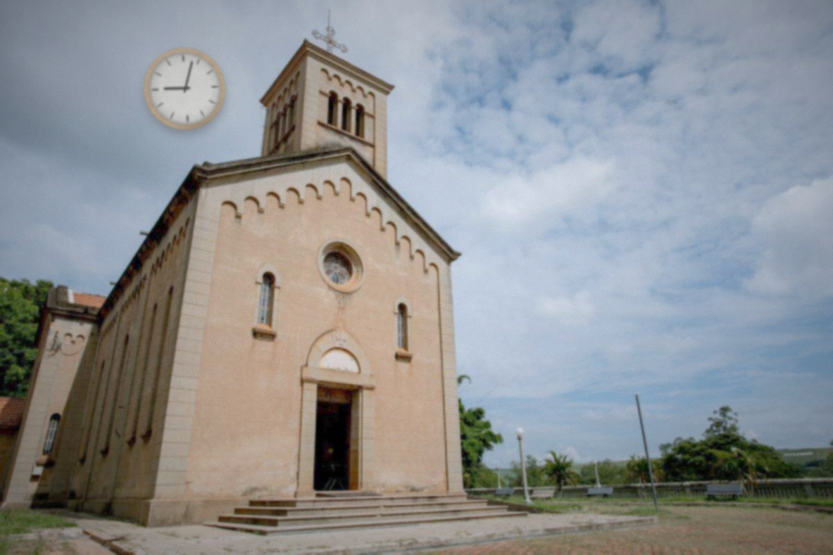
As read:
**9:03**
